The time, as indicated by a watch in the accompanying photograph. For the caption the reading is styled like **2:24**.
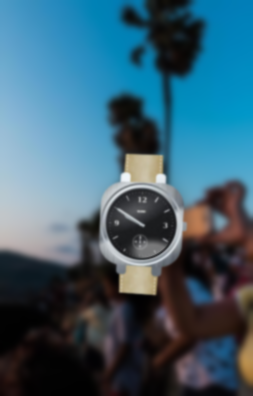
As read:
**9:50**
